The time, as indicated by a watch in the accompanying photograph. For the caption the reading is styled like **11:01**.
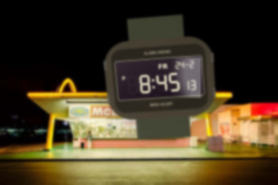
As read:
**8:45**
